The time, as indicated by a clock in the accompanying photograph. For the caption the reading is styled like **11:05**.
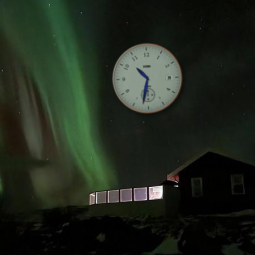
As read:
**10:32**
